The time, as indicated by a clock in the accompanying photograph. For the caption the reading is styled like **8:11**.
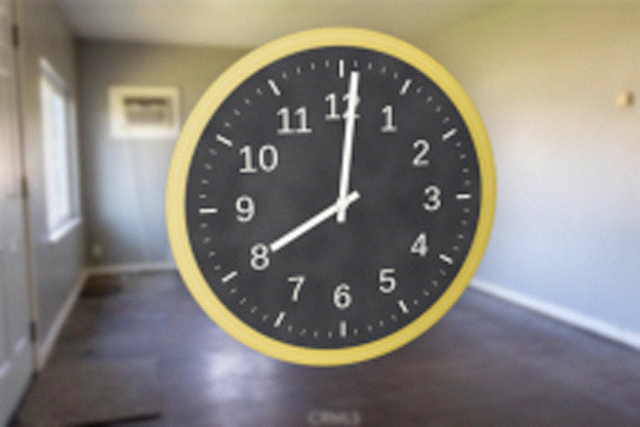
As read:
**8:01**
